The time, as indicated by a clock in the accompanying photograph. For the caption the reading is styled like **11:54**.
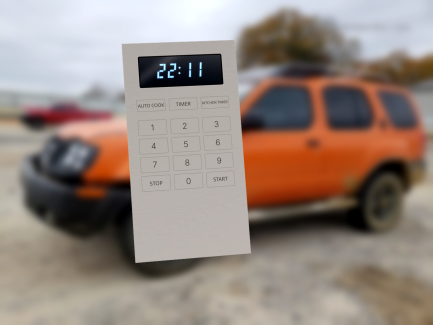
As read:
**22:11**
